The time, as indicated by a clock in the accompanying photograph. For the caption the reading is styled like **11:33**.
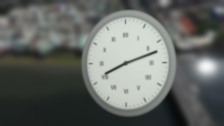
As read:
**8:12**
